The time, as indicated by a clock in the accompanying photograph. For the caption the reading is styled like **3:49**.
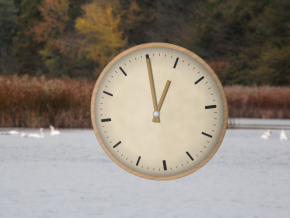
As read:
**1:00**
